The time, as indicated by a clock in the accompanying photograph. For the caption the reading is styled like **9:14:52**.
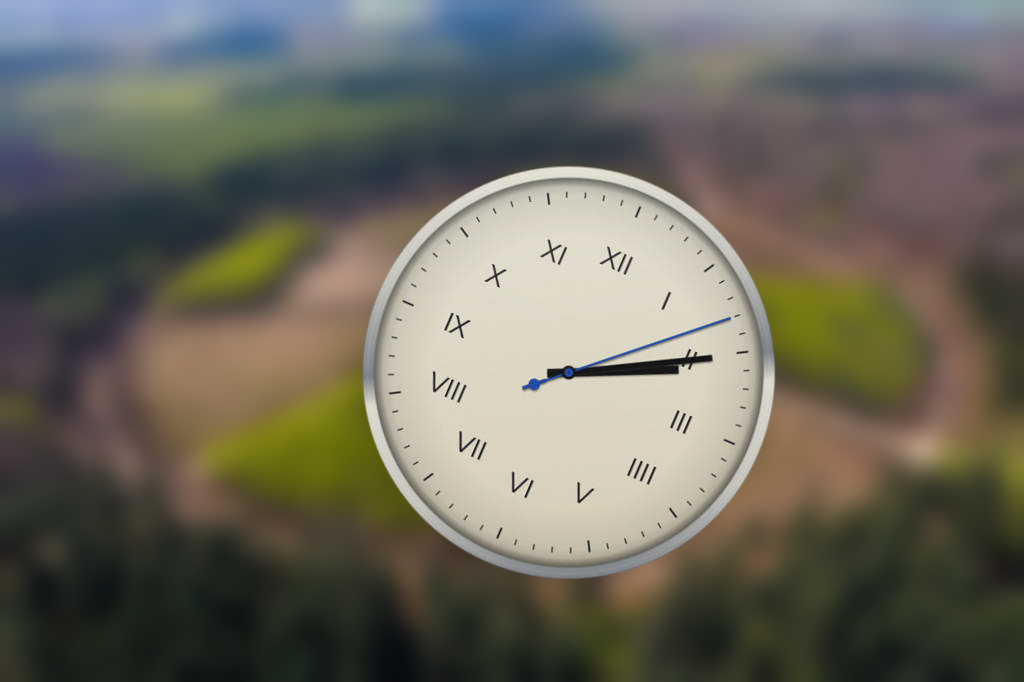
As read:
**2:10:08**
